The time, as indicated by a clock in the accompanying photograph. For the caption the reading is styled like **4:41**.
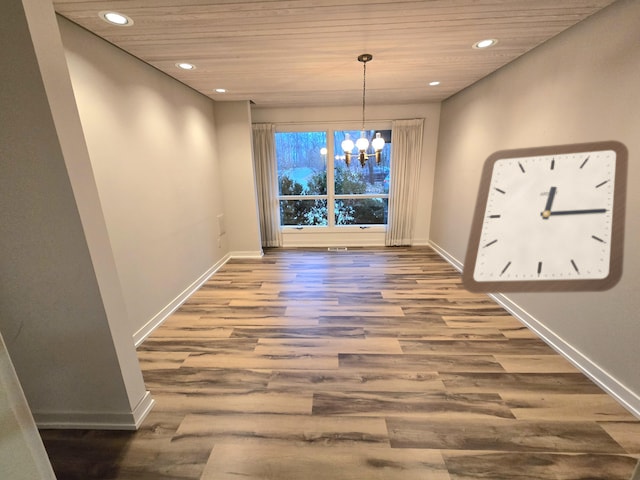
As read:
**12:15**
